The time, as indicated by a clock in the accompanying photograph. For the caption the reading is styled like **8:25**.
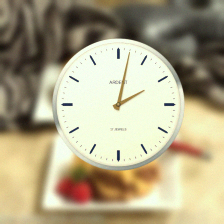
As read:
**2:02**
